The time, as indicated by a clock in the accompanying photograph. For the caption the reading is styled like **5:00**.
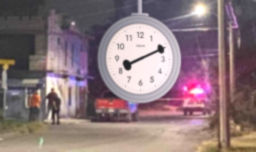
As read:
**8:11**
